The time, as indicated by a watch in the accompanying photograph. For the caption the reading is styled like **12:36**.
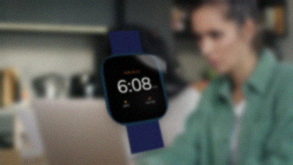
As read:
**6:08**
